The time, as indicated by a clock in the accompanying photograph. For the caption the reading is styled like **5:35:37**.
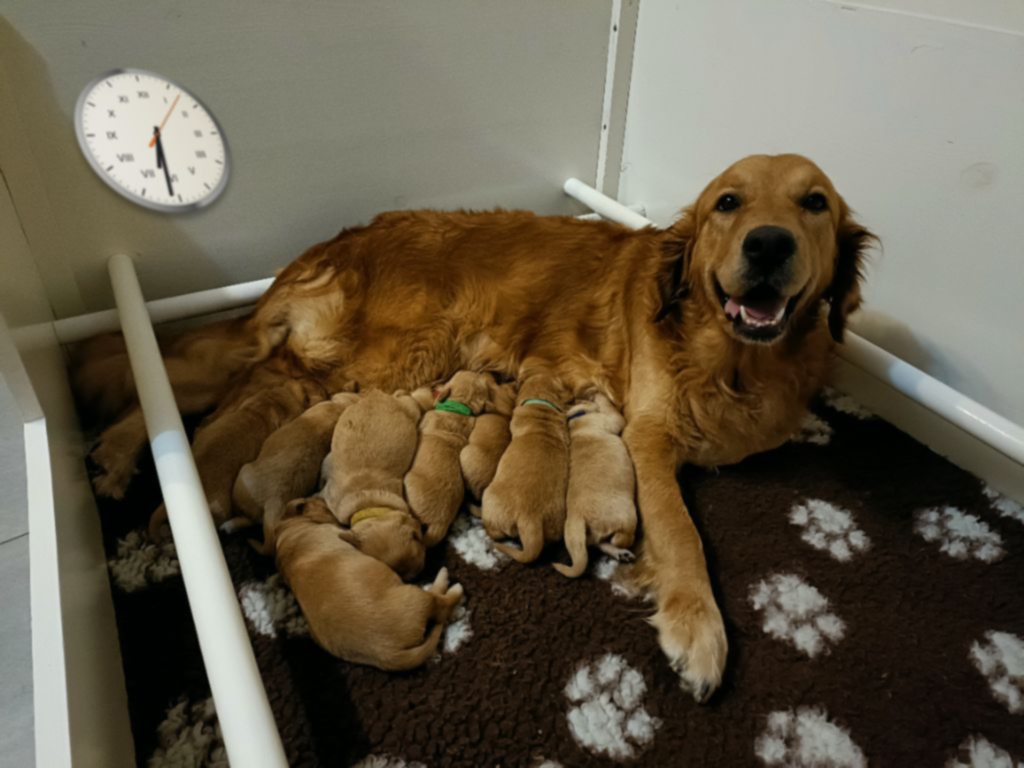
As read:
**6:31:07**
